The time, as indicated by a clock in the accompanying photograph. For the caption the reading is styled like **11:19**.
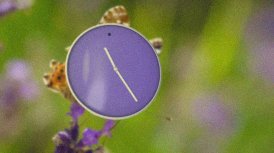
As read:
**11:26**
